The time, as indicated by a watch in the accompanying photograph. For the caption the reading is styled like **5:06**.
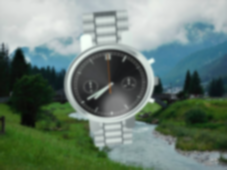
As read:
**7:40**
